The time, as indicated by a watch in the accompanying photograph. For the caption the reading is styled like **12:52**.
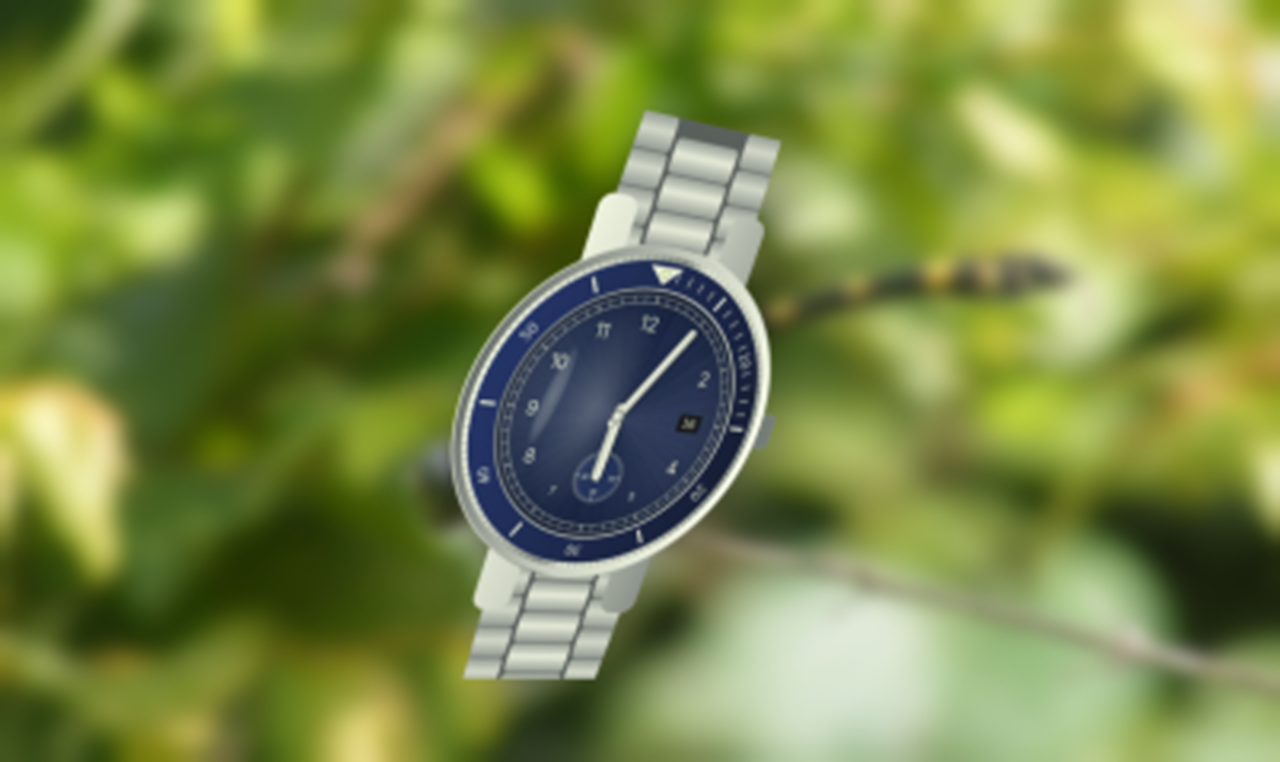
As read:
**6:05**
